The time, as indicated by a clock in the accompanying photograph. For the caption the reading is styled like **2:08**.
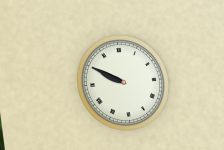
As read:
**9:50**
